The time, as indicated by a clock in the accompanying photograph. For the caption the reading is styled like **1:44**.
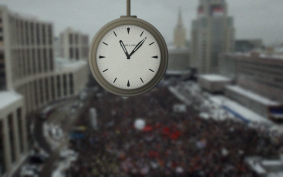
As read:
**11:07**
